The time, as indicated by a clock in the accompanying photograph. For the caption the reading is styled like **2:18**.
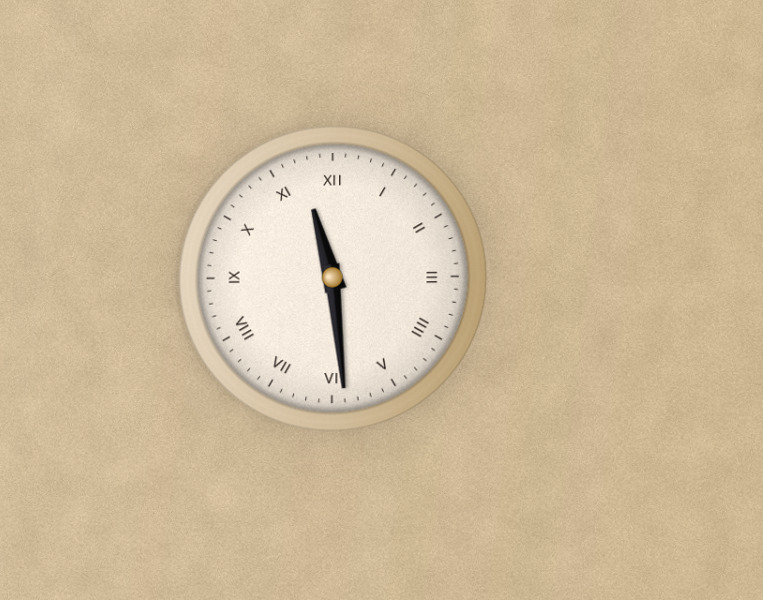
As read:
**11:29**
